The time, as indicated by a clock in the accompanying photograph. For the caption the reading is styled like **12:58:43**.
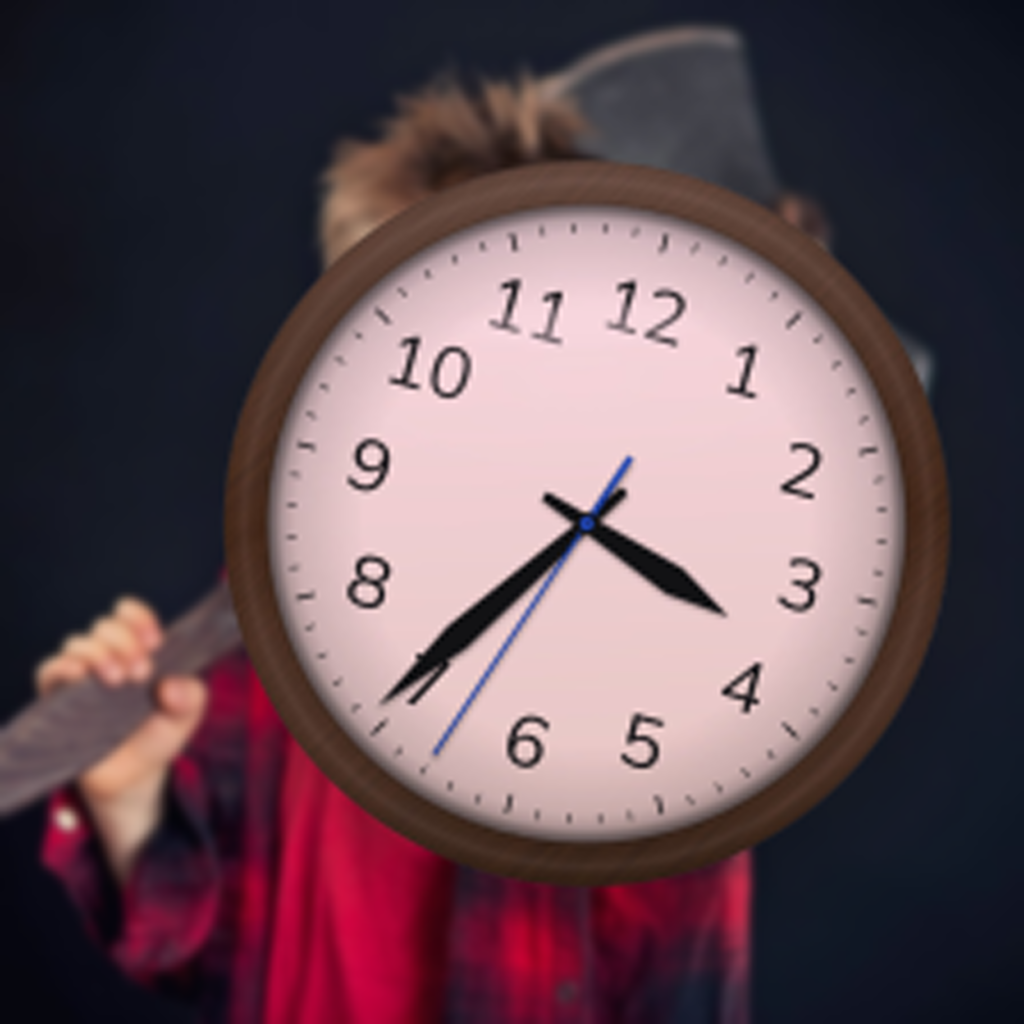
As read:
**3:35:33**
